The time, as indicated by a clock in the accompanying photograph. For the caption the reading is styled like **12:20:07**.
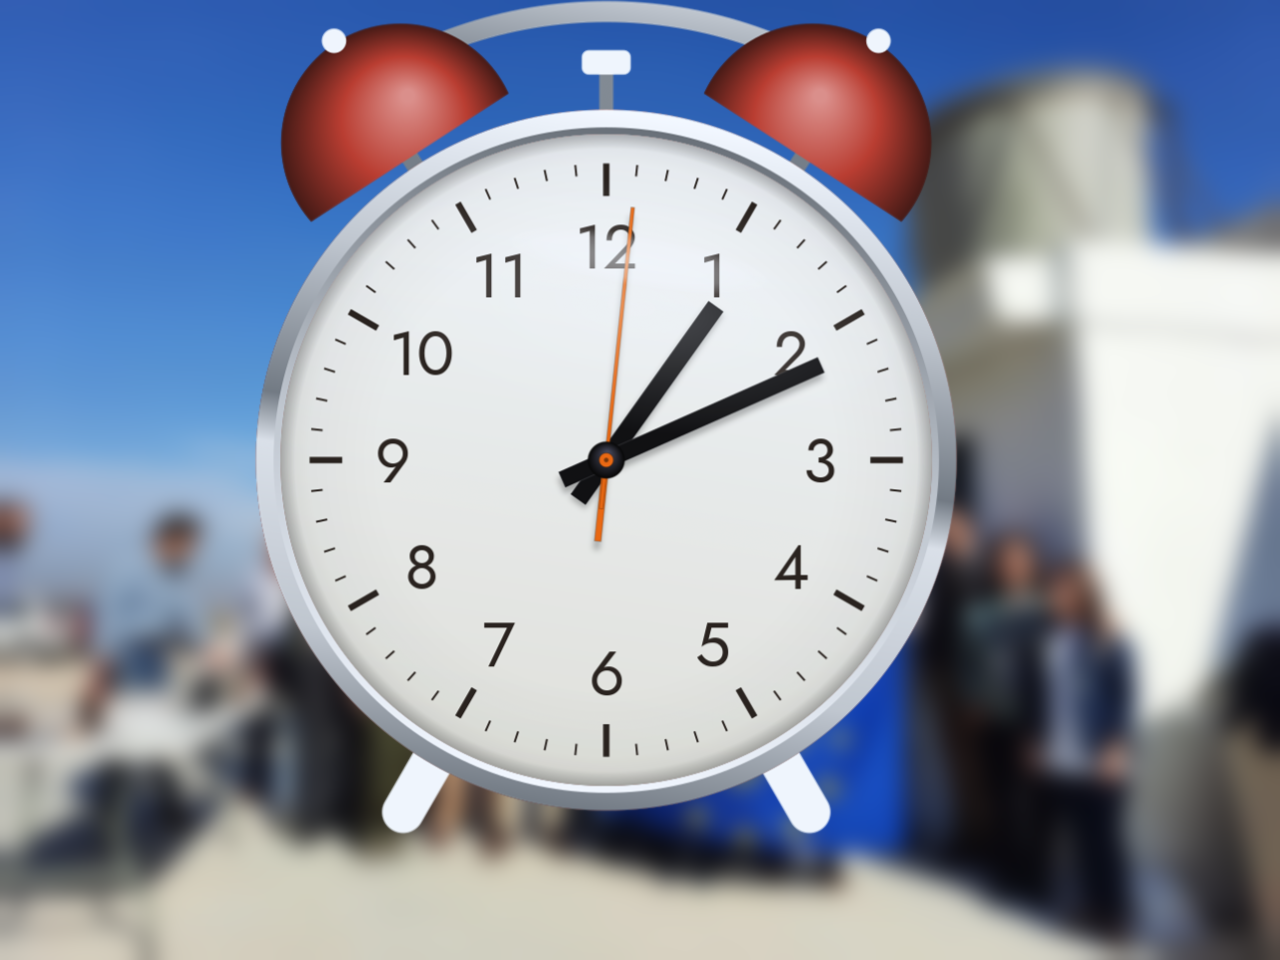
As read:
**1:11:01**
